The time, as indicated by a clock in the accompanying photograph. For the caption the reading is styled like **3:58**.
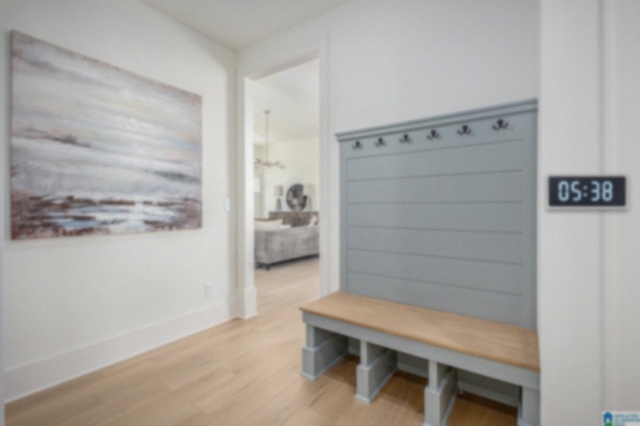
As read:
**5:38**
